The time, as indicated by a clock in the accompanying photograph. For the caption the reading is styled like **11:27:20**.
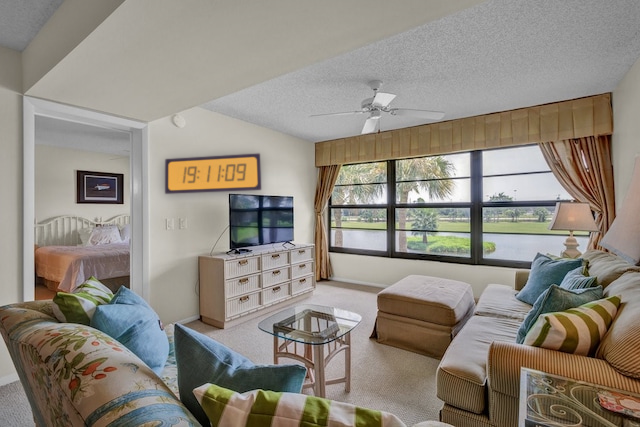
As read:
**19:11:09**
